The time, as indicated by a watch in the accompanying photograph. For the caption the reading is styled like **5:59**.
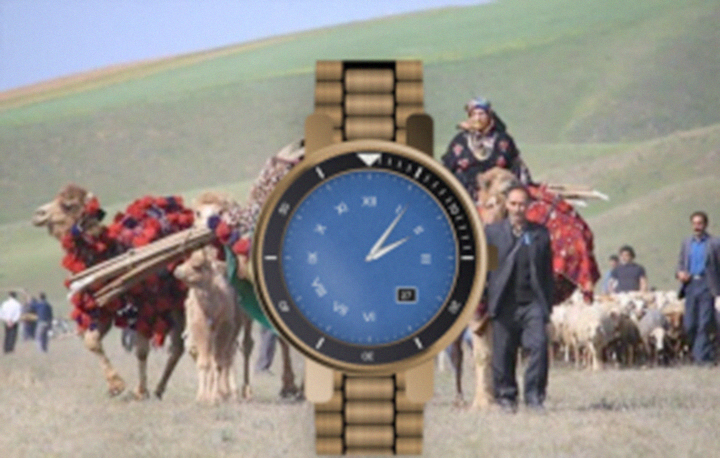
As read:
**2:06**
